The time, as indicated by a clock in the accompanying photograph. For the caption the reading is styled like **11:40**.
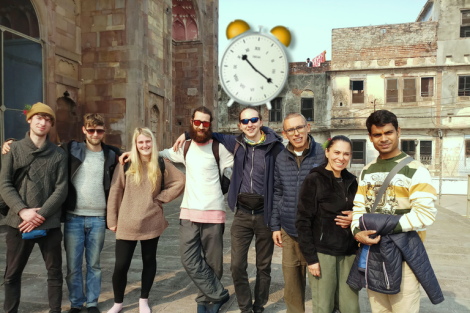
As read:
**10:20**
